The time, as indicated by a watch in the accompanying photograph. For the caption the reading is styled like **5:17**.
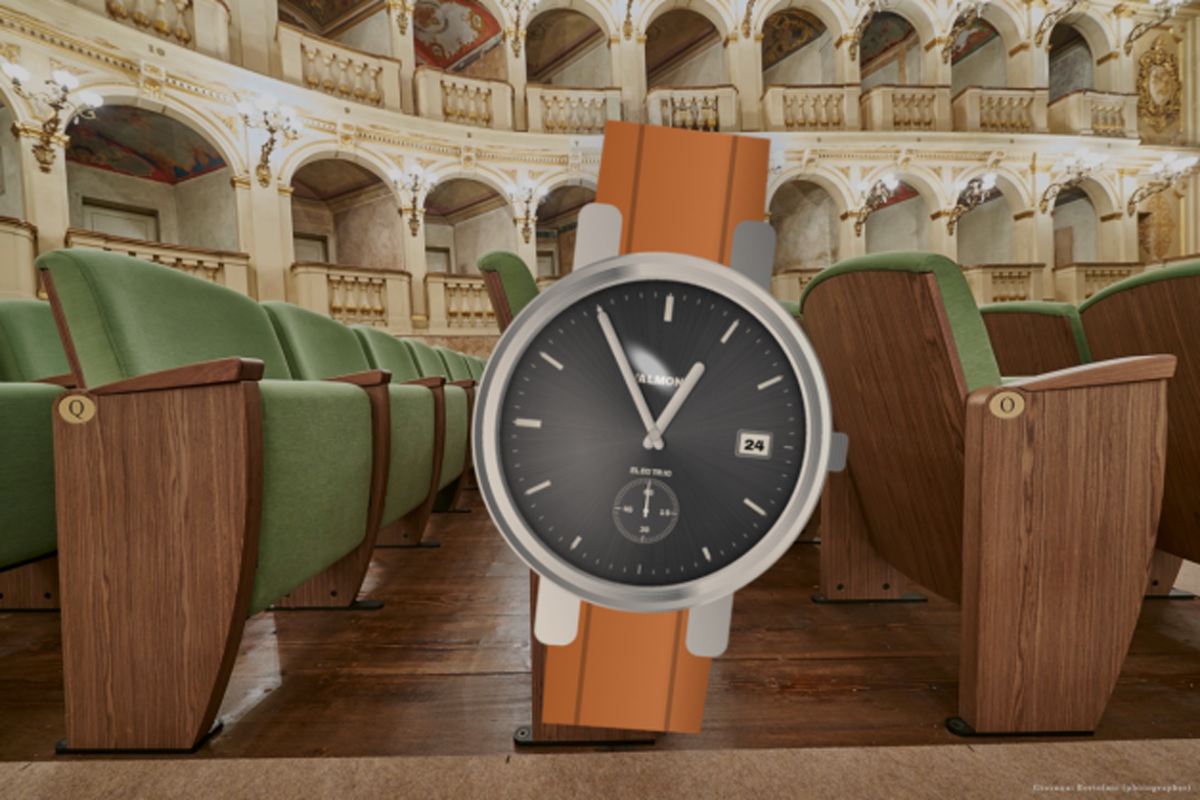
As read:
**12:55**
